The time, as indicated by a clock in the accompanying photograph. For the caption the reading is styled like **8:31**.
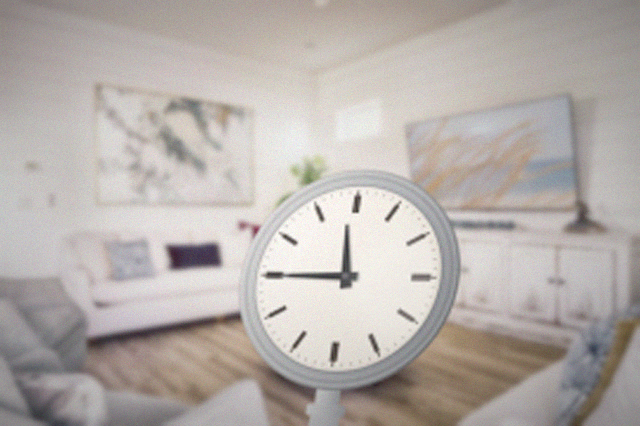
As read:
**11:45**
